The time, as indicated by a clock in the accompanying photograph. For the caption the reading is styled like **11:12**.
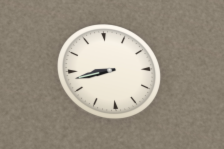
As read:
**8:43**
